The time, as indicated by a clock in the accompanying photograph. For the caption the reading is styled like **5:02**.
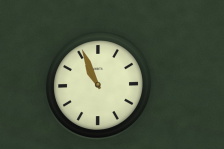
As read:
**10:56**
